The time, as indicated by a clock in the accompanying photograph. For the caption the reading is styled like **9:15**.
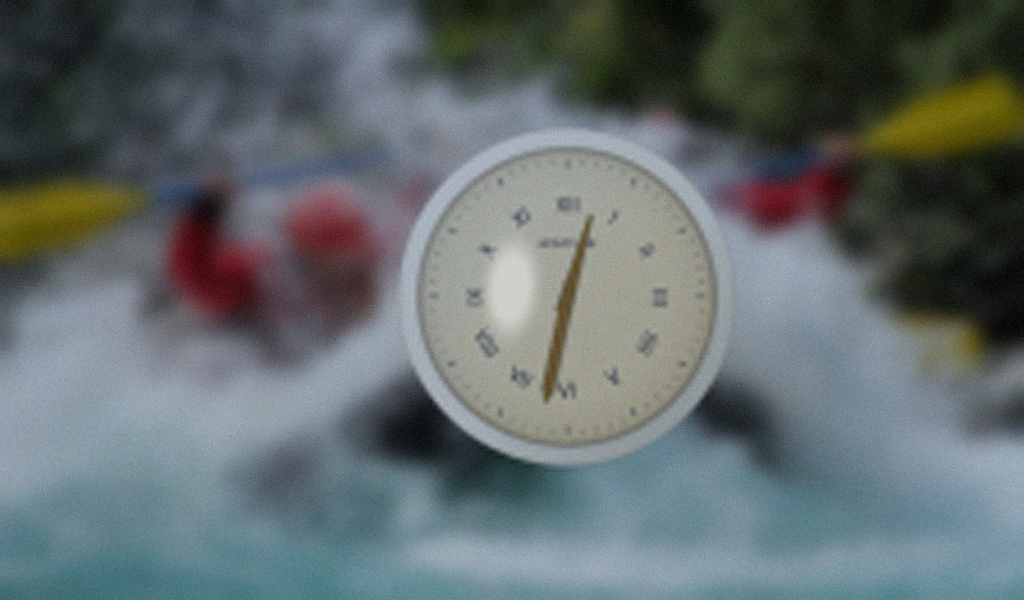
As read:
**12:32**
